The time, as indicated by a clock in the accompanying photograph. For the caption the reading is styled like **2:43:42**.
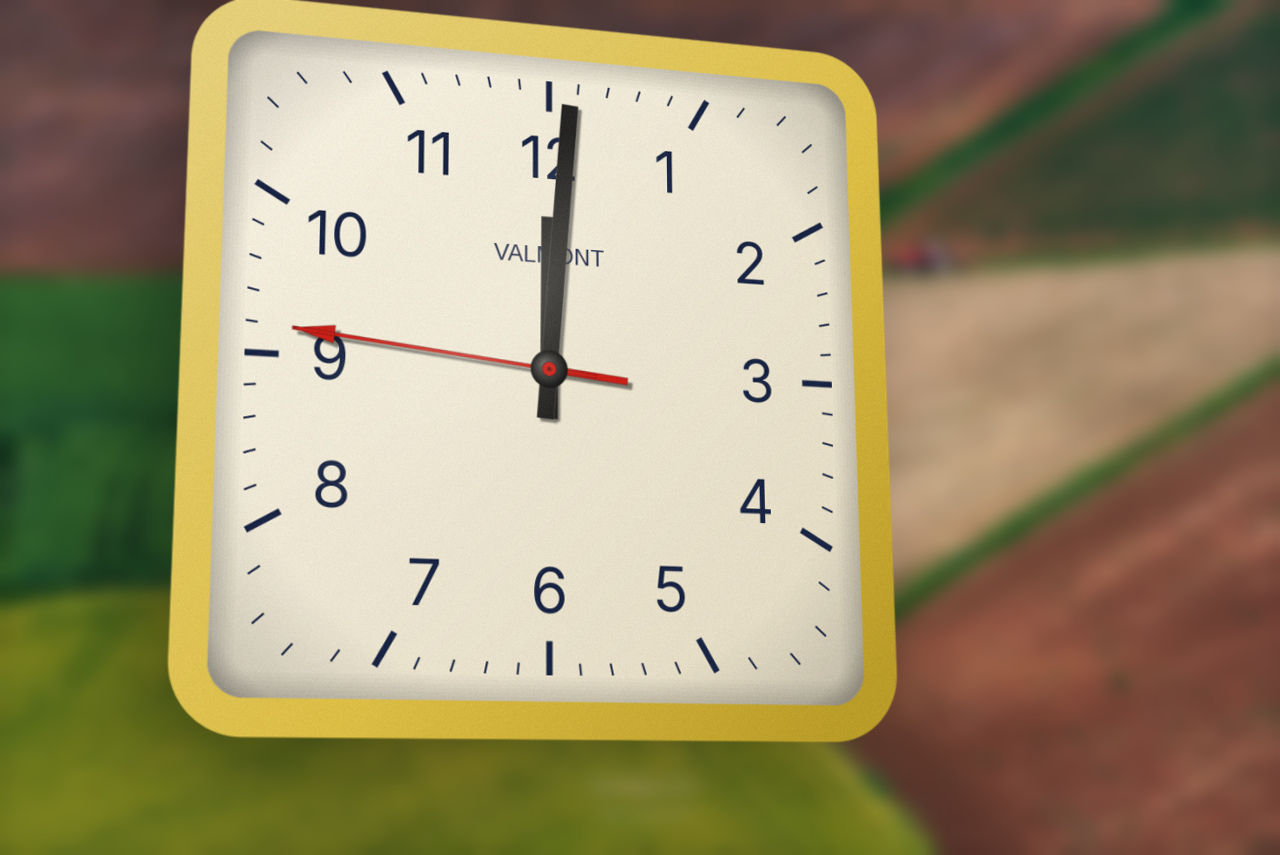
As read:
**12:00:46**
